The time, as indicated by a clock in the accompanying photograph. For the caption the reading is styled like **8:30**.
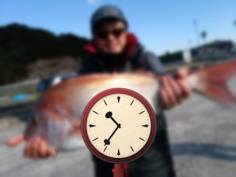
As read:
**10:36**
